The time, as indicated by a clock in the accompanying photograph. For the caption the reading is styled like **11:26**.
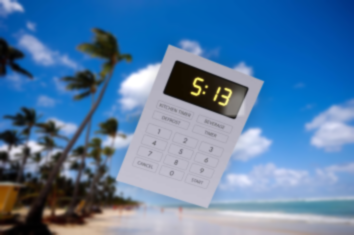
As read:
**5:13**
